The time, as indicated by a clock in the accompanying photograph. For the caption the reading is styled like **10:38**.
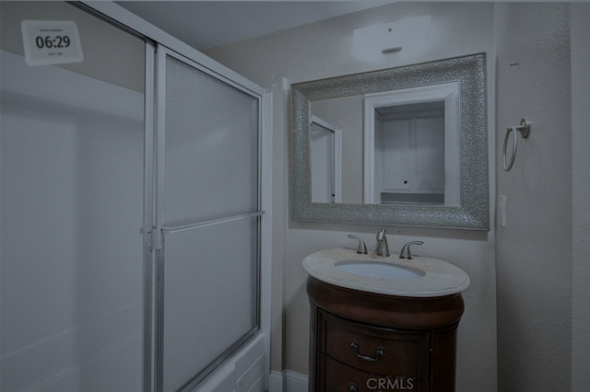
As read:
**6:29**
